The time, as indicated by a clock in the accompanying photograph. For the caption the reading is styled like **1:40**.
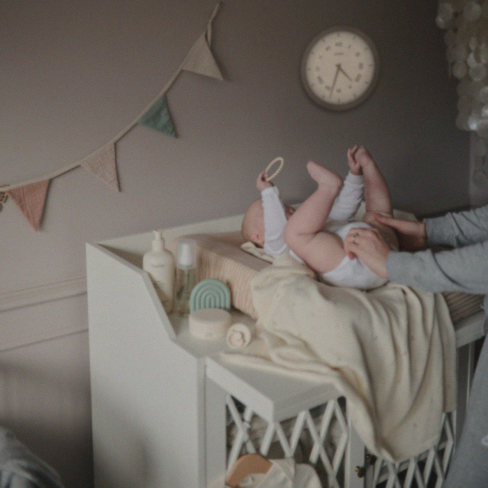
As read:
**4:33**
